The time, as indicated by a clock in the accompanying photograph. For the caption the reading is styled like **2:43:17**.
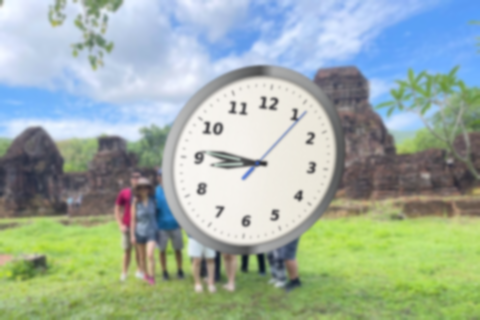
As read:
**8:46:06**
